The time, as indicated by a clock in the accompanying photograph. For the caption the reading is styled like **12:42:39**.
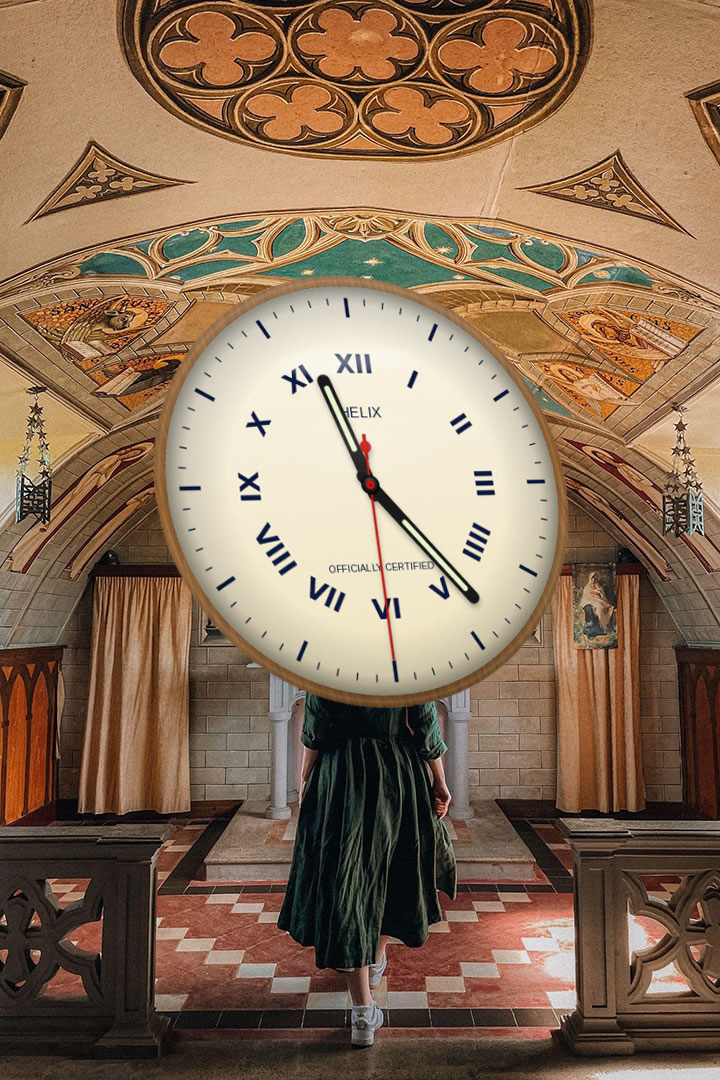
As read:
**11:23:30**
